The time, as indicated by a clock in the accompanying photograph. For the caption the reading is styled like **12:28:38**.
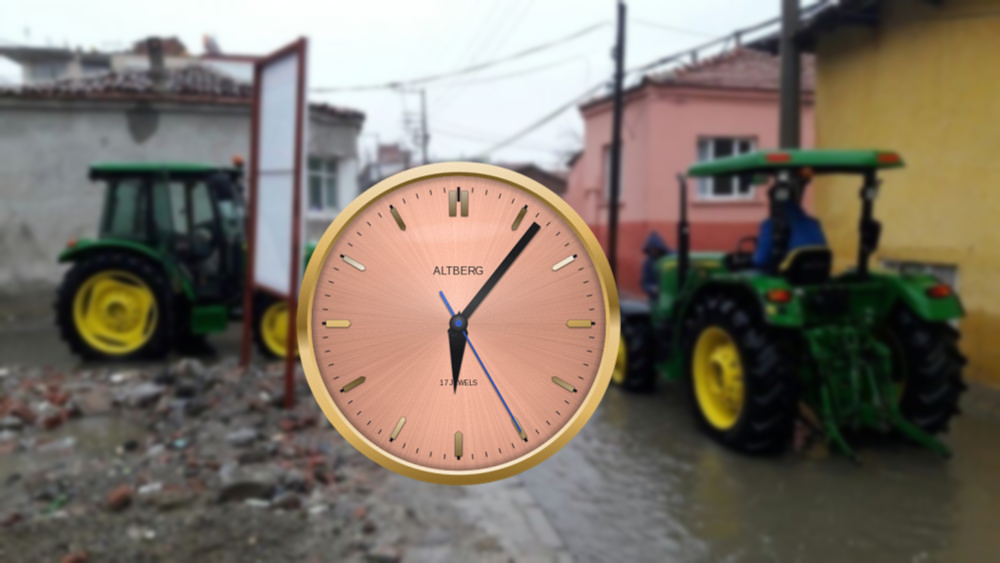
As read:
**6:06:25**
